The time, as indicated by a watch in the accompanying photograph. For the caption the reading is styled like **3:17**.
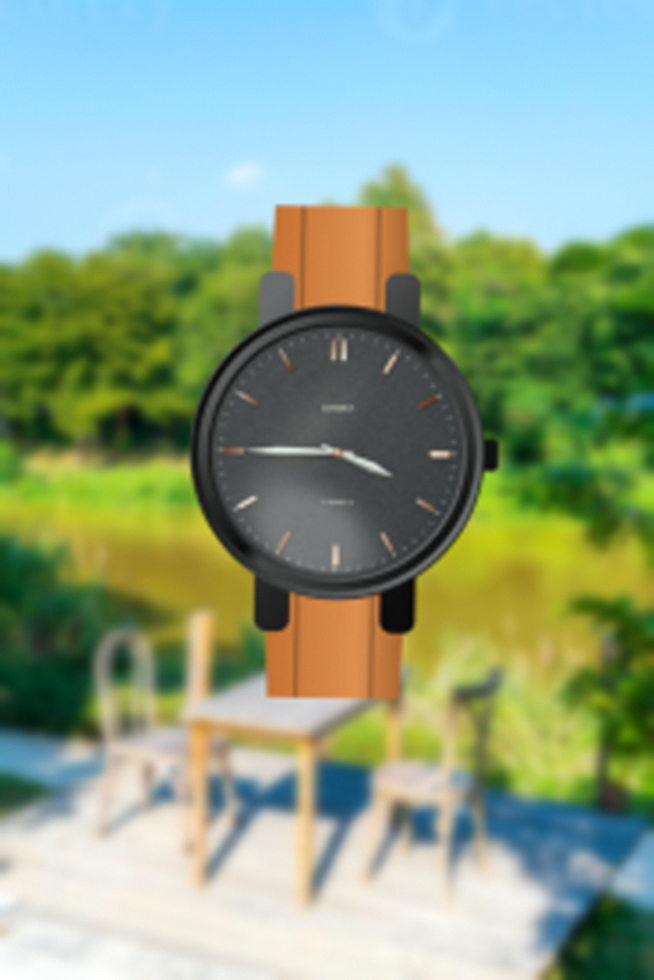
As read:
**3:45**
